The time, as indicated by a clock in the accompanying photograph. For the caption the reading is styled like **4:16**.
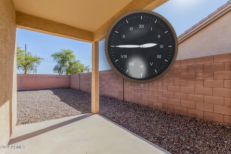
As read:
**2:45**
